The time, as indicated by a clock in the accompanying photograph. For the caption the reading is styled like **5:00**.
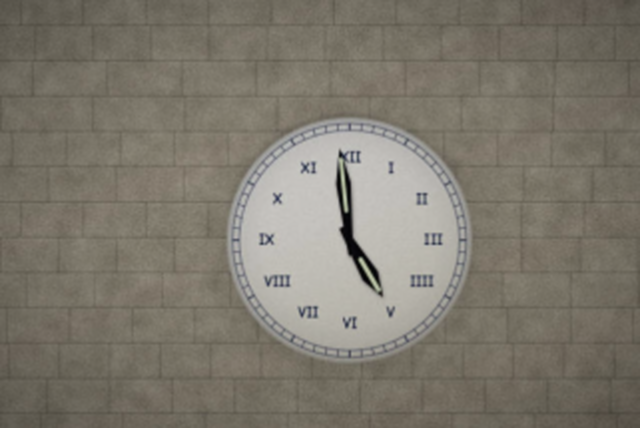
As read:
**4:59**
